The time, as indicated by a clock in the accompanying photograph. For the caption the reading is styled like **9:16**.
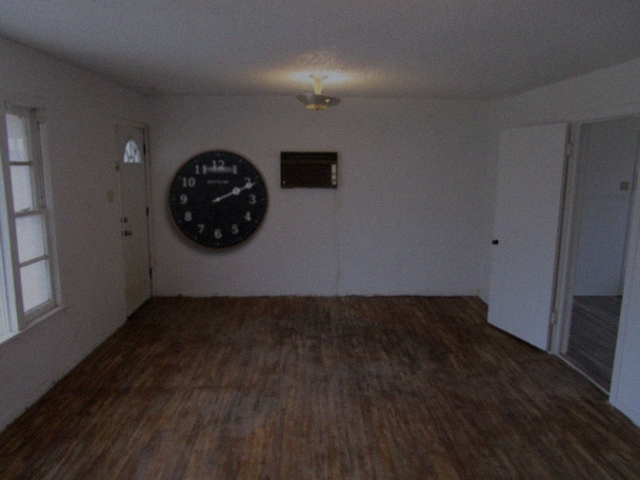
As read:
**2:11**
